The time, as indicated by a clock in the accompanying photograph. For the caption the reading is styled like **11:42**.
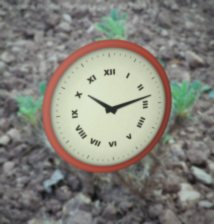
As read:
**10:13**
